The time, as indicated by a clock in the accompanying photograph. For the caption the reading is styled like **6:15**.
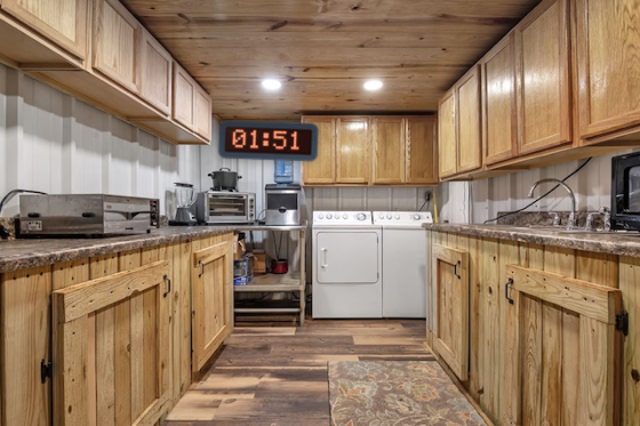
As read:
**1:51**
